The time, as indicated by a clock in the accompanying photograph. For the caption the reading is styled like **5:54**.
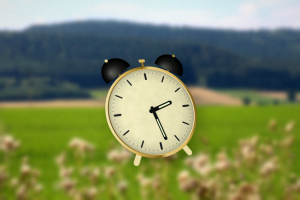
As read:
**2:28**
